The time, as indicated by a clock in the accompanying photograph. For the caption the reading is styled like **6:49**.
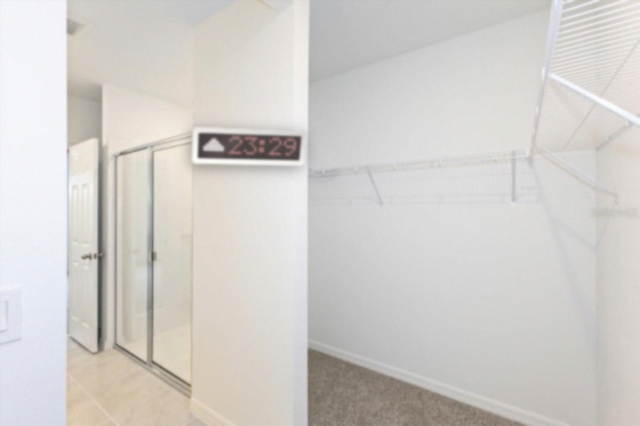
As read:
**23:29**
